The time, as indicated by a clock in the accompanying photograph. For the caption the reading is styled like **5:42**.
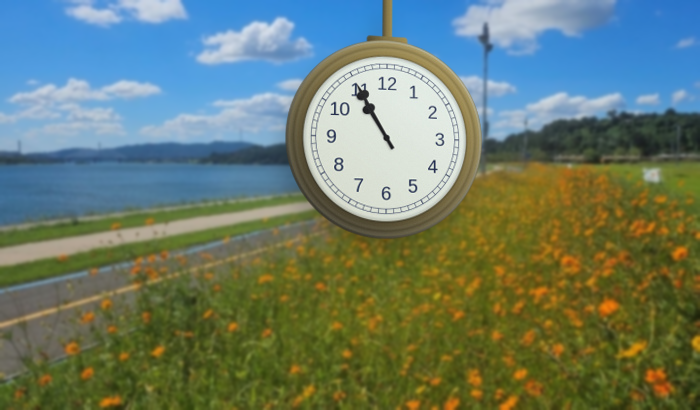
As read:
**10:55**
